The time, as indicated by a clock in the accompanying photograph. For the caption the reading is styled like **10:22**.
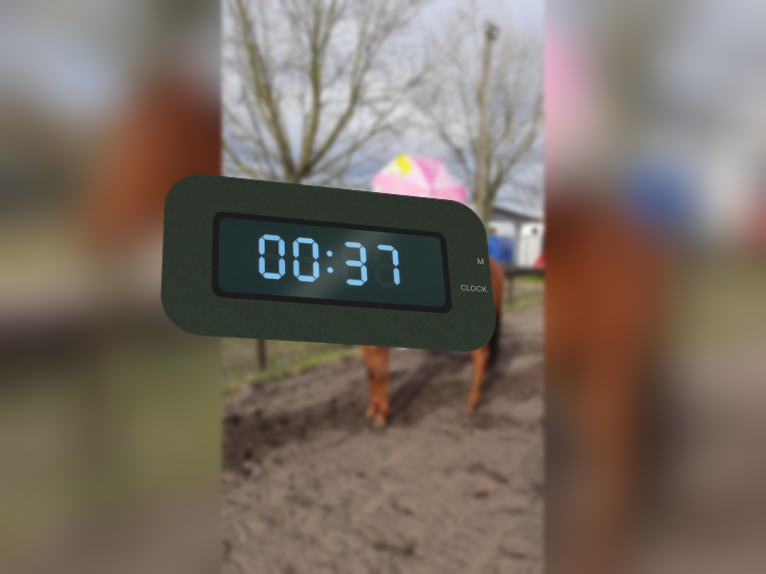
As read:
**0:37**
